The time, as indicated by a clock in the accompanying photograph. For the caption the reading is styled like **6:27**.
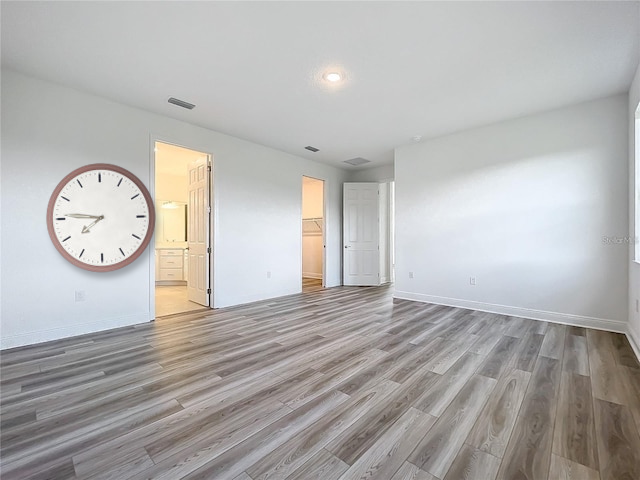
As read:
**7:46**
